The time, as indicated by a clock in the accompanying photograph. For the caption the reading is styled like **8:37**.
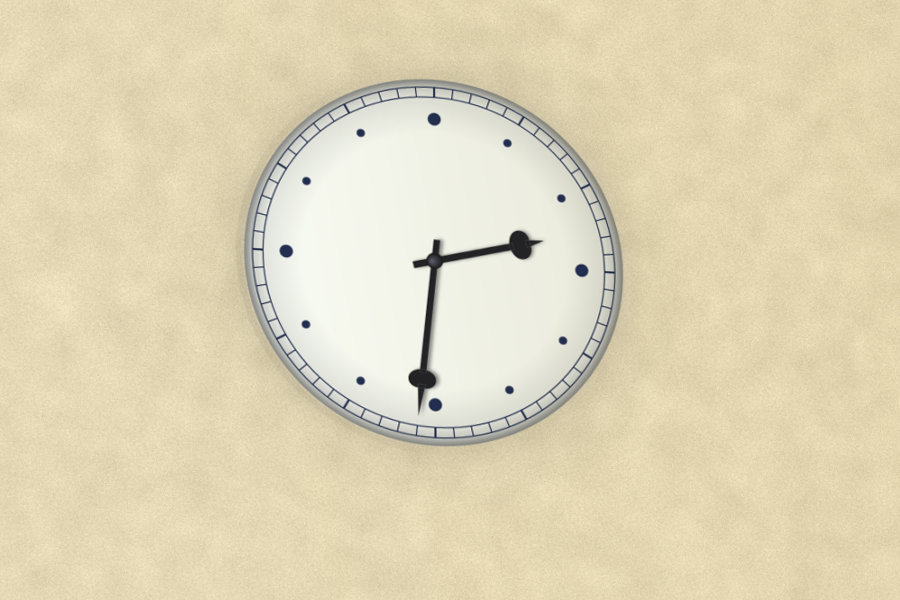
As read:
**2:31**
